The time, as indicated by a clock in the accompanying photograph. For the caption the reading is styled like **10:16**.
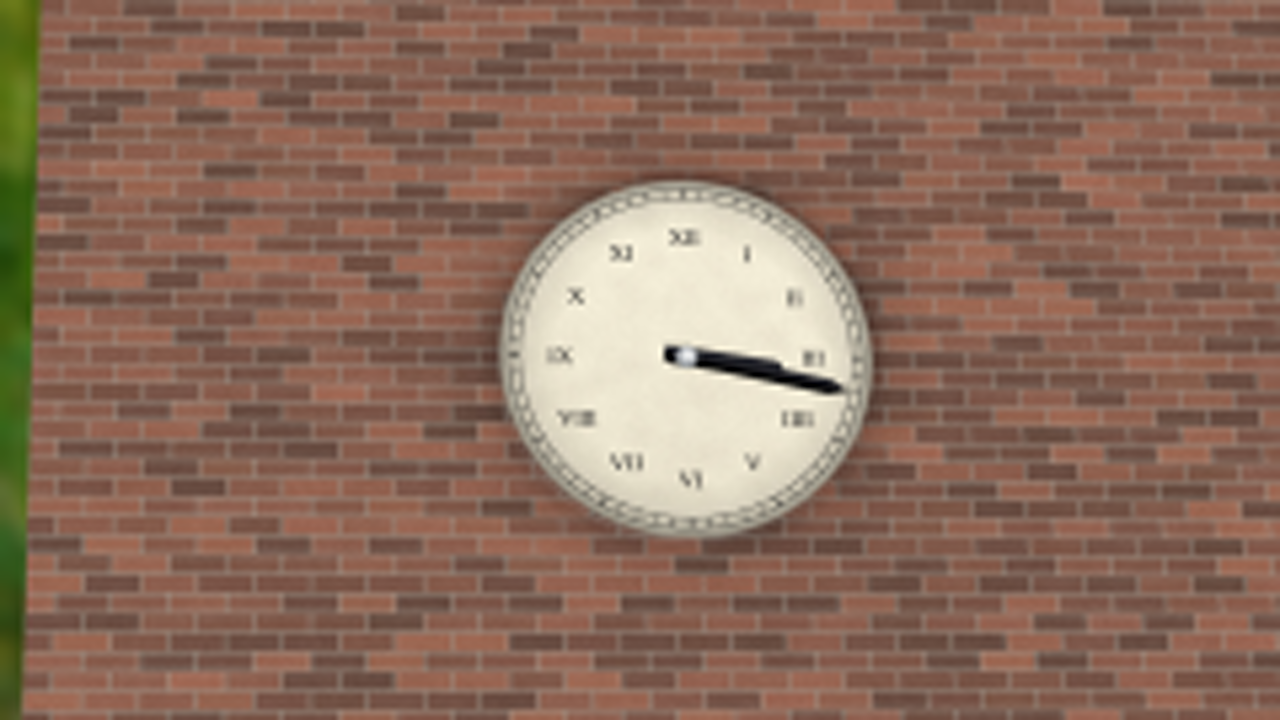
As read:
**3:17**
